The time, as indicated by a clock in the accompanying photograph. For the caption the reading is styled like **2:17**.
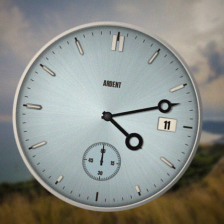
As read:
**4:12**
